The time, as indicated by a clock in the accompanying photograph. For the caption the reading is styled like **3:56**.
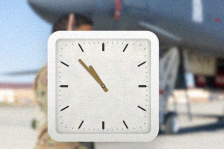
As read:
**10:53**
